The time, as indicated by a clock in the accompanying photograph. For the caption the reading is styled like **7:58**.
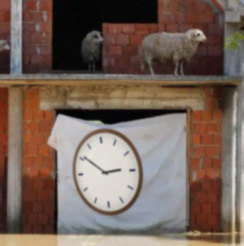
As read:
**2:51**
